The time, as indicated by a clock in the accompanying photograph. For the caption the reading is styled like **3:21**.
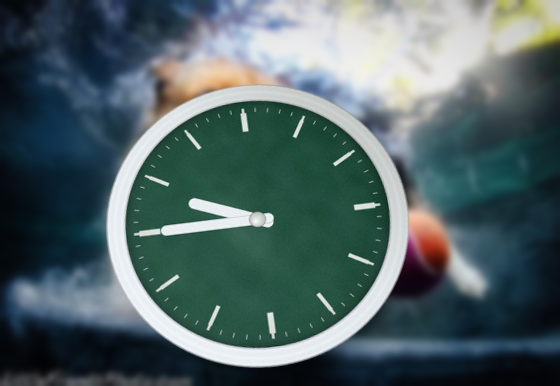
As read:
**9:45**
